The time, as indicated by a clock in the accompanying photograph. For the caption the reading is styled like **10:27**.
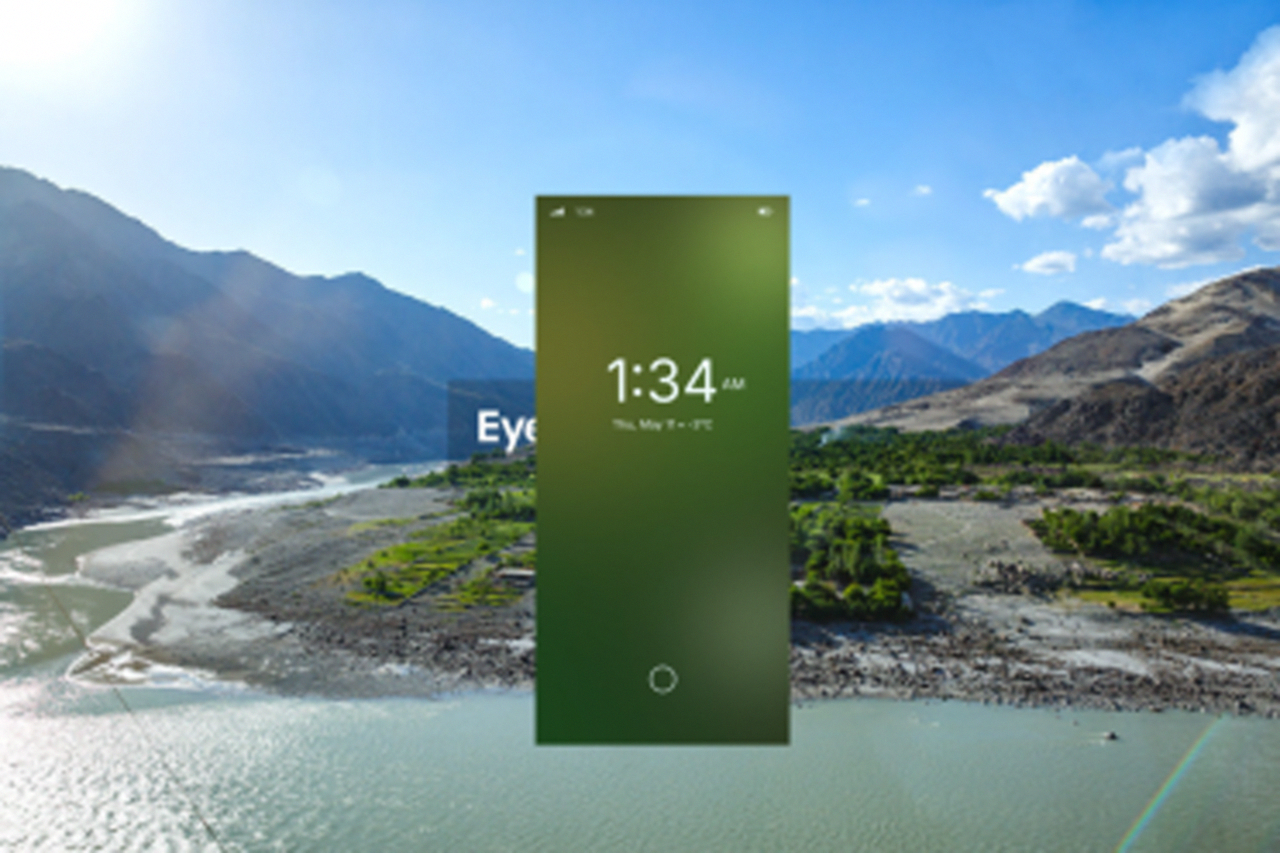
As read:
**1:34**
